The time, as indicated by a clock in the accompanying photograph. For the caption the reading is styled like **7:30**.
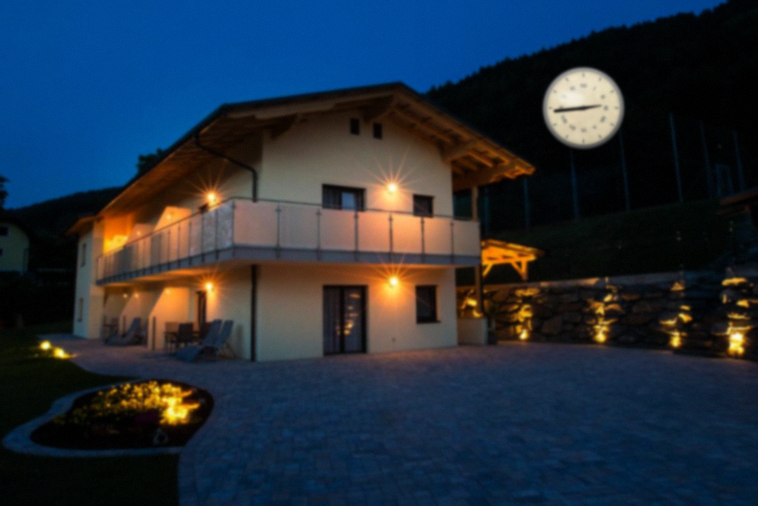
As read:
**2:44**
